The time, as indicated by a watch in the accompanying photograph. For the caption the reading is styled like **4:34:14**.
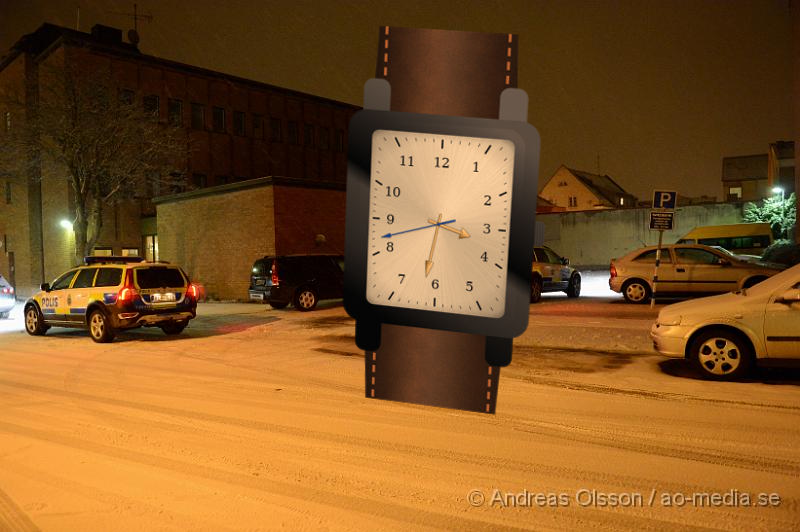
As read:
**3:31:42**
